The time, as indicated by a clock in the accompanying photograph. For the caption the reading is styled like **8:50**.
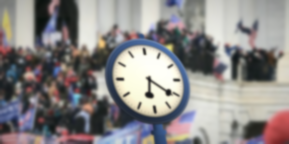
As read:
**6:21**
